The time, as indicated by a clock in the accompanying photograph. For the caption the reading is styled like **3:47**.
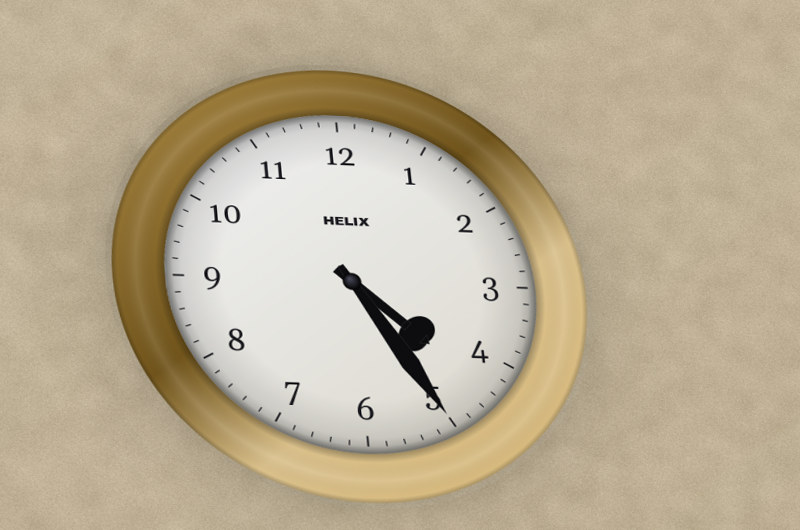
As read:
**4:25**
